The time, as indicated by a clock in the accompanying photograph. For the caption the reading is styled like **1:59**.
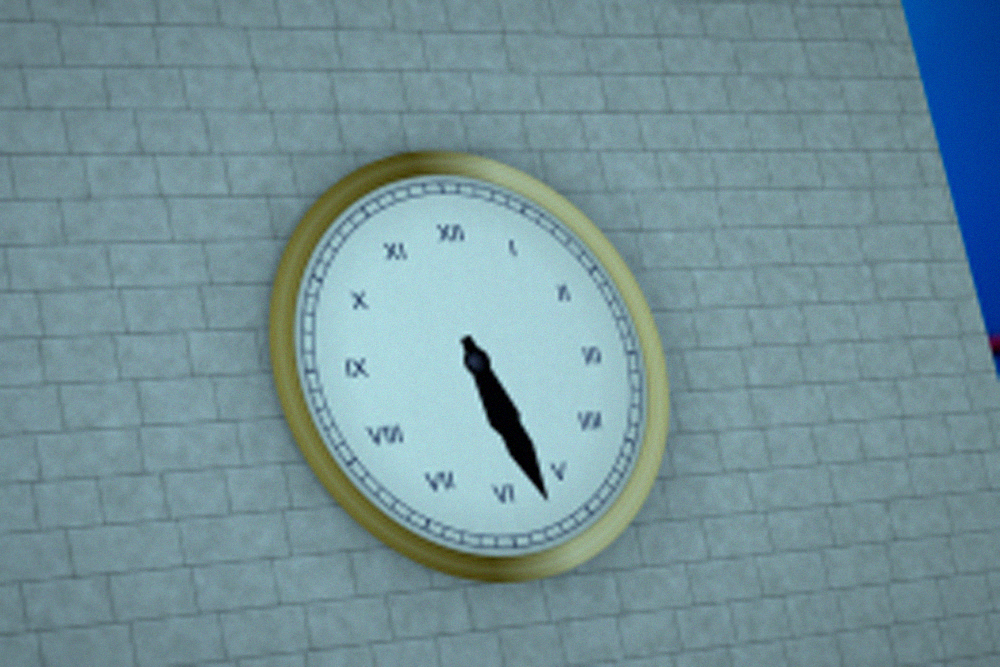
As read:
**5:27**
